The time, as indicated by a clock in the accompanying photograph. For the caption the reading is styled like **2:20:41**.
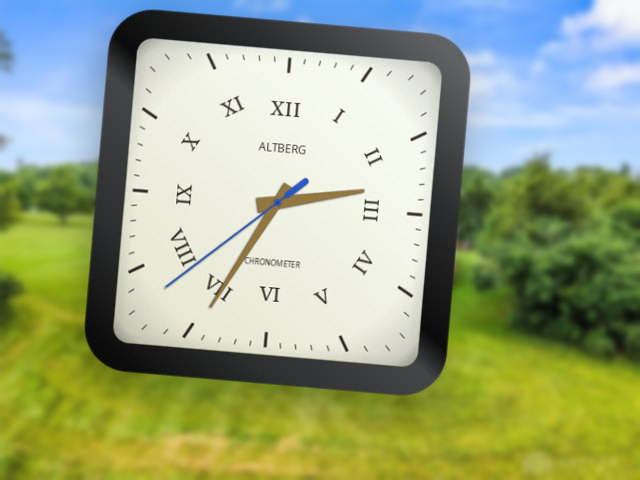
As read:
**2:34:38**
